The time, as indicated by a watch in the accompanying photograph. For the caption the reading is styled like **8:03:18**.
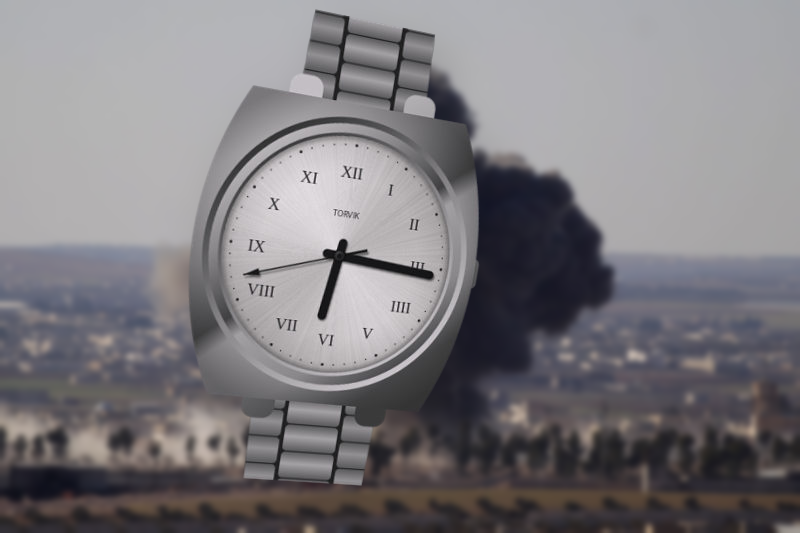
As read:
**6:15:42**
